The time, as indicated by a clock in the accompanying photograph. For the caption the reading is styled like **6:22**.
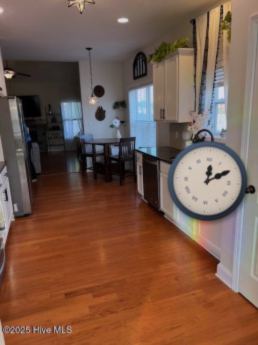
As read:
**12:10**
